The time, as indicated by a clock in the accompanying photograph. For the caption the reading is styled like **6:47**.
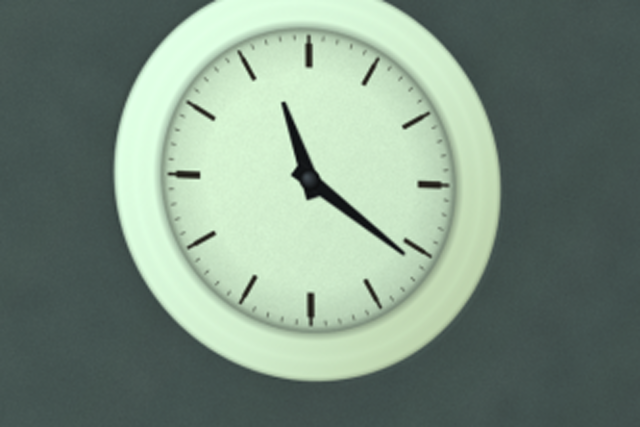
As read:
**11:21**
